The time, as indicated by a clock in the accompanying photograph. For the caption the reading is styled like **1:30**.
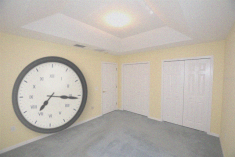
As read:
**7:16**
